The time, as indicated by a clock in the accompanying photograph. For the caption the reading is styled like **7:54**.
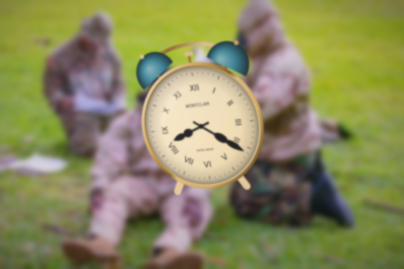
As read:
**8:21**
